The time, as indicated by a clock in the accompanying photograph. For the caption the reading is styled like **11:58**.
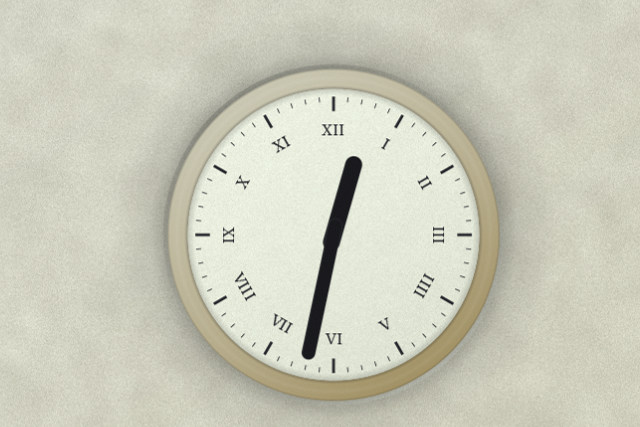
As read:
**12:32**
